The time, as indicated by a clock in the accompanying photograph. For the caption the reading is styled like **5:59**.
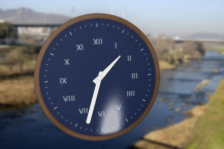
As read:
**1:33**
